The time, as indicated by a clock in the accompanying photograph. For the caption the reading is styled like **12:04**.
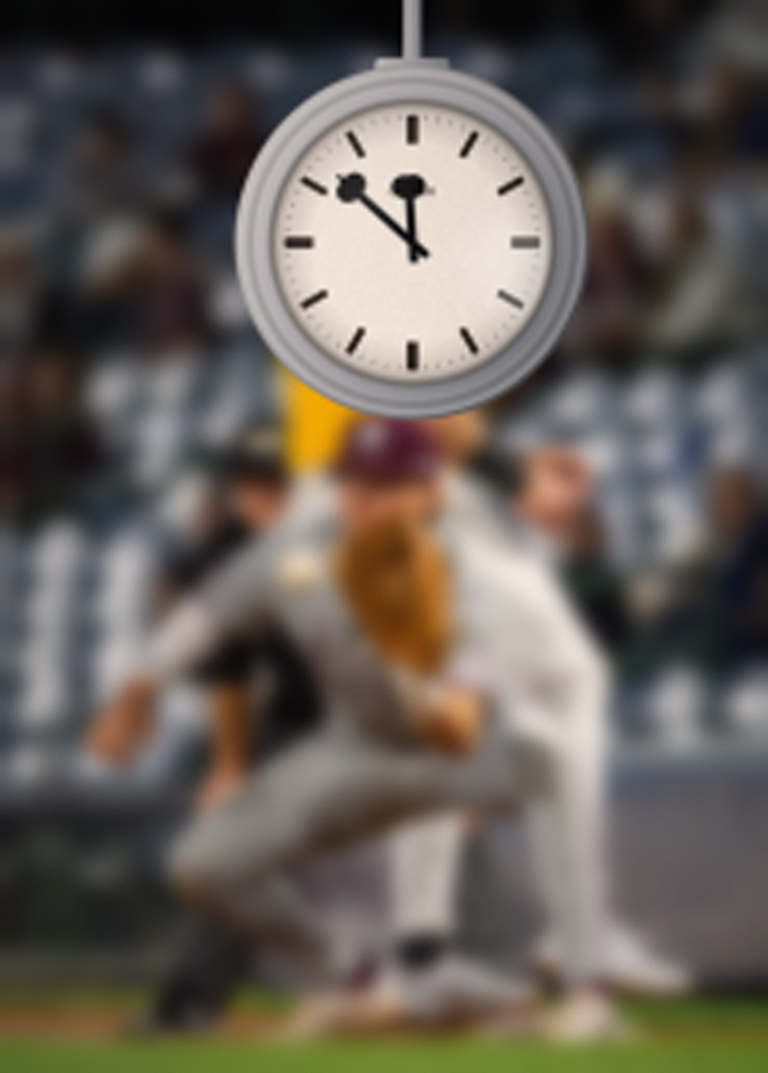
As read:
**11:52**
